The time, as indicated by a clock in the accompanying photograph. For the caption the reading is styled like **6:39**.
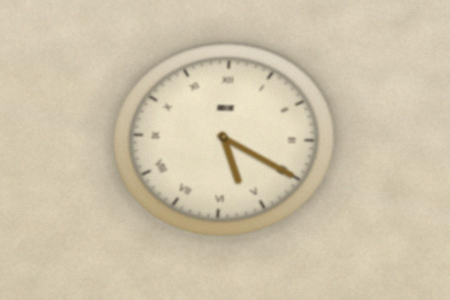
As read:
**5:20**
